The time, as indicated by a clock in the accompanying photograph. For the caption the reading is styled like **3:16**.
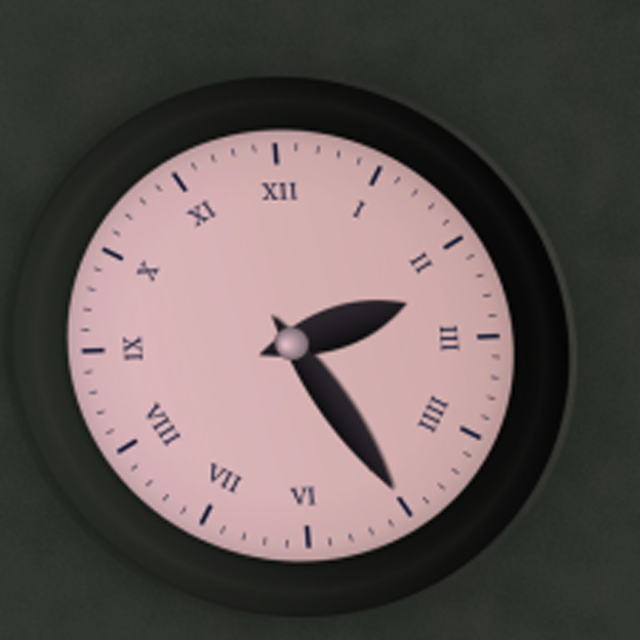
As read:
**2:25**
